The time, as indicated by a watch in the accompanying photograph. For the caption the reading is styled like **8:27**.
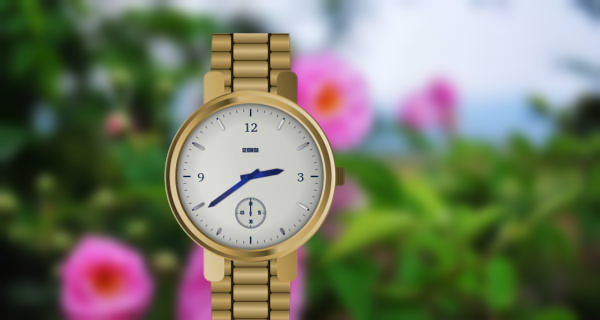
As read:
**2:39**
